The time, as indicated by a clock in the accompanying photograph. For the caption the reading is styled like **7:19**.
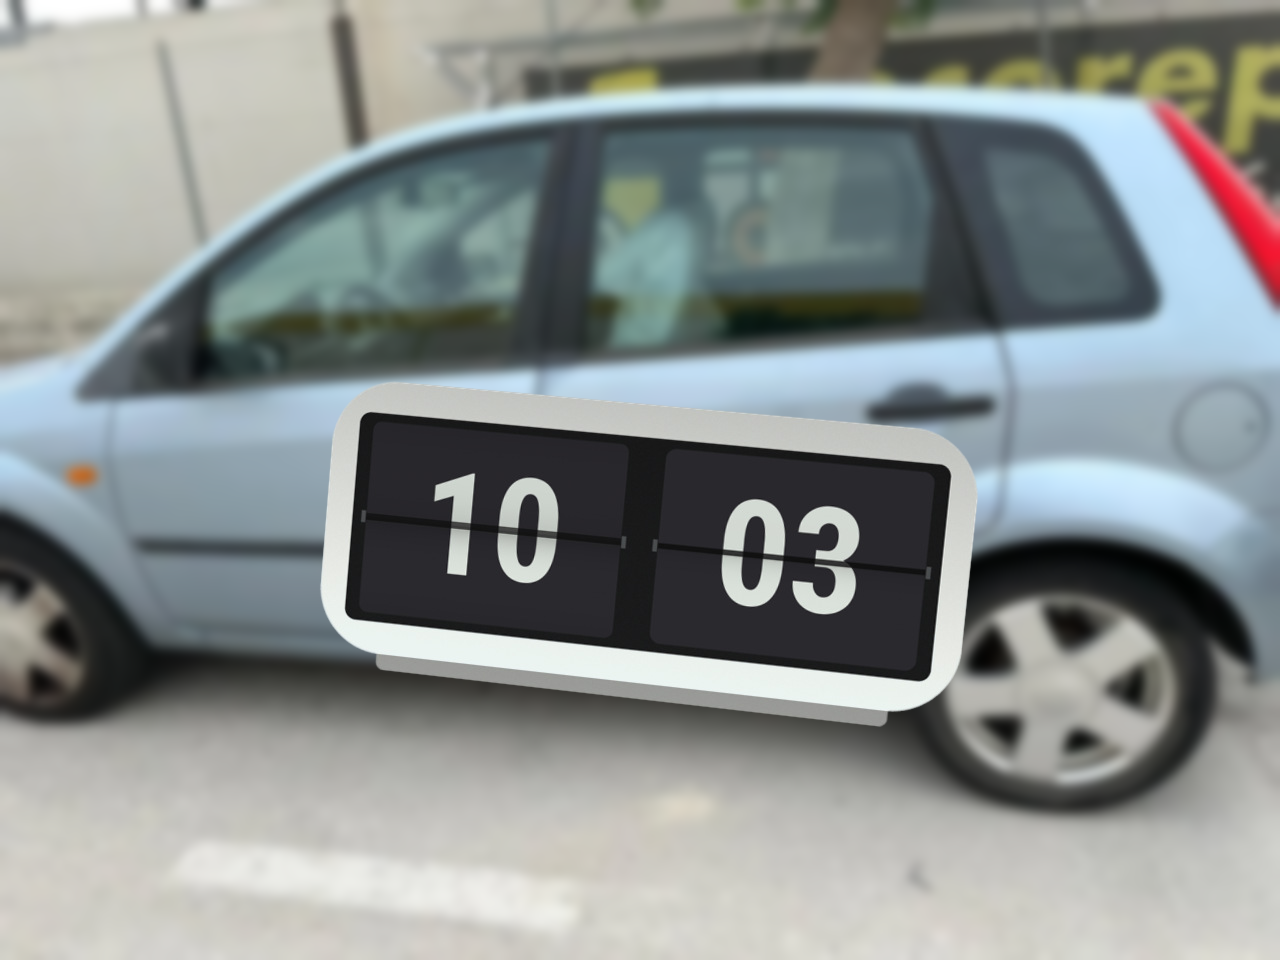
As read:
**10:03**
